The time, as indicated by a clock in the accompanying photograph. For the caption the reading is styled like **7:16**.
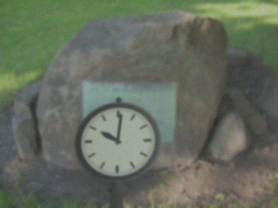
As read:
**10:01**
